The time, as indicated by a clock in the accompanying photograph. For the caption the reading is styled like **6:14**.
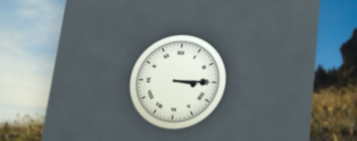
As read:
**3:15**
